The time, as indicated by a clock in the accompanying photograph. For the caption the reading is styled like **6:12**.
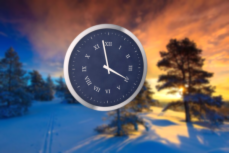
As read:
**3:58**
